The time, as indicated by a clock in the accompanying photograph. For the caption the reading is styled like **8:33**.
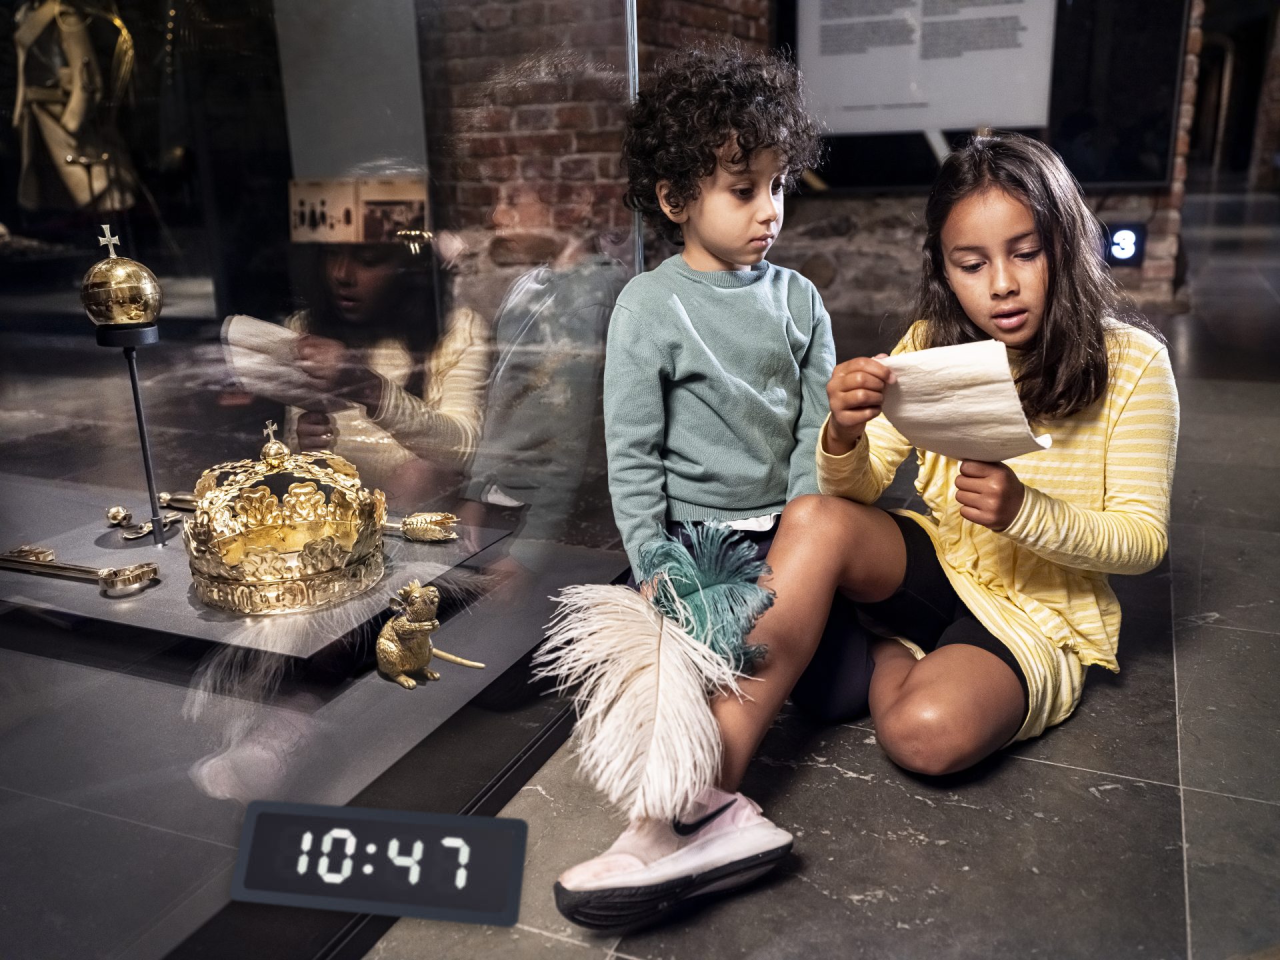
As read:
**10:47**
